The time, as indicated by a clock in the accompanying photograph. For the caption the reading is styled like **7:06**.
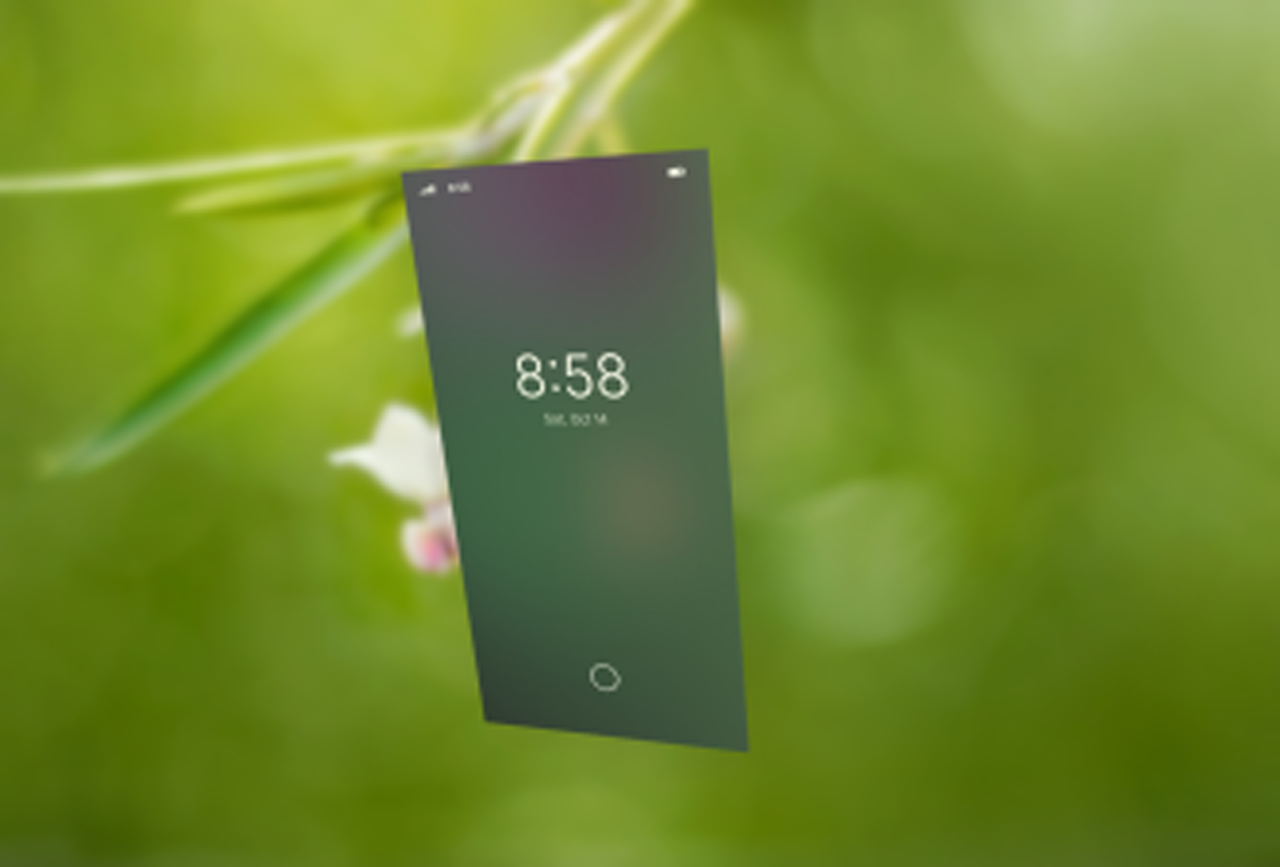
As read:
**8:58**
